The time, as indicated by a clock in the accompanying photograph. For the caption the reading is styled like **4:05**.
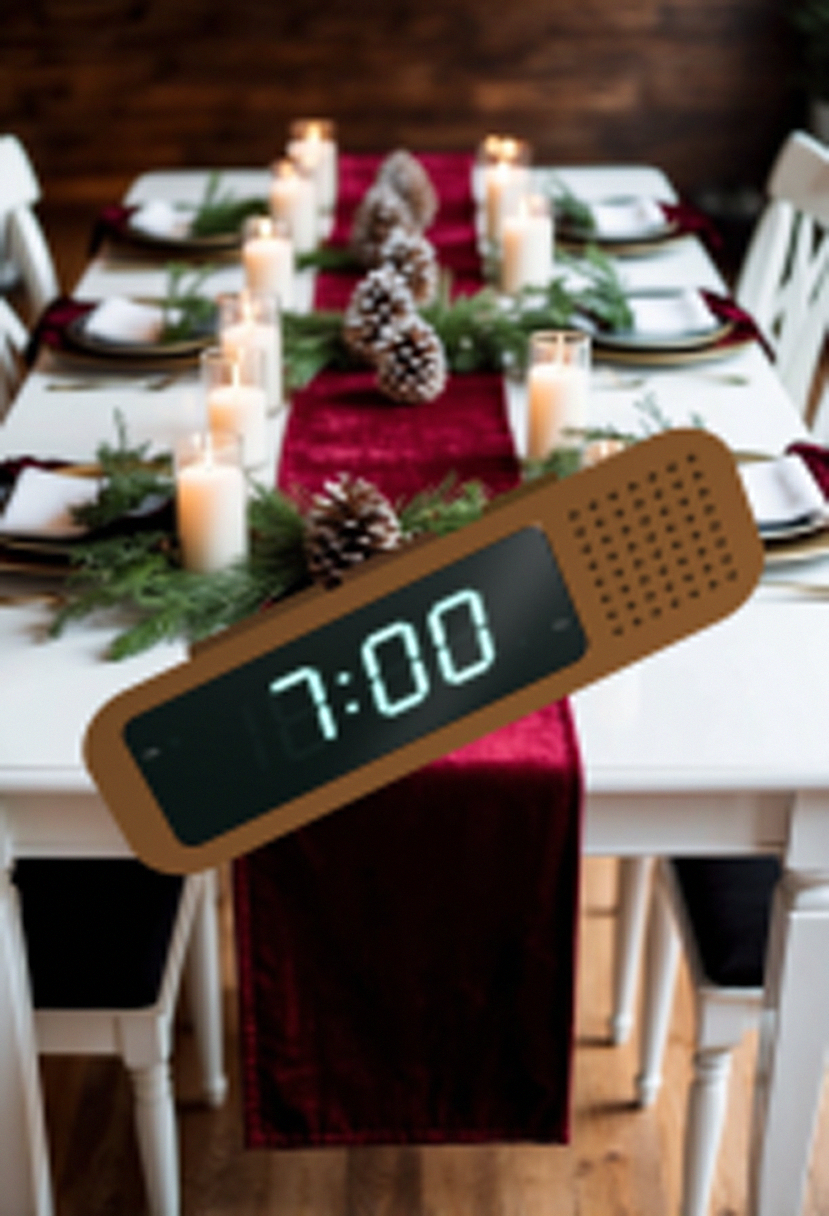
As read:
**7:00**
